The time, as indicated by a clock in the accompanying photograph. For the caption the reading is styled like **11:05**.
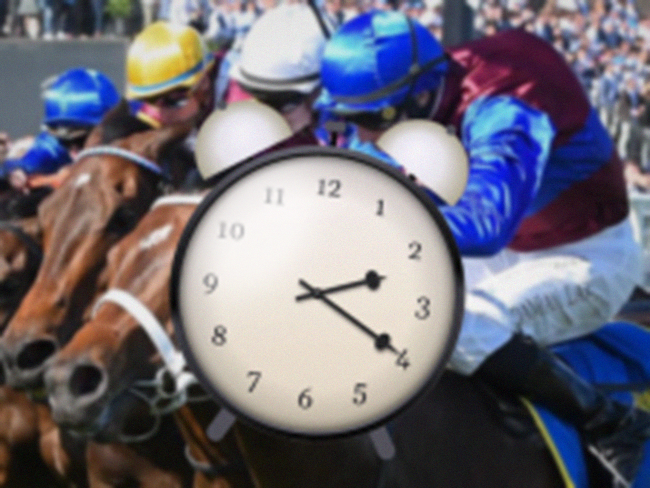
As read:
**2:20**
